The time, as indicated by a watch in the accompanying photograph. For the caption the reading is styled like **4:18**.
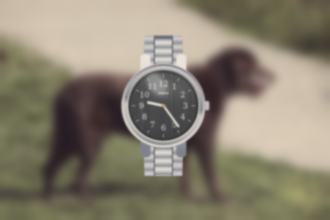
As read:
**9:24**
